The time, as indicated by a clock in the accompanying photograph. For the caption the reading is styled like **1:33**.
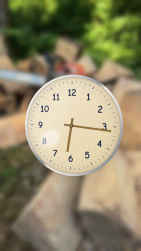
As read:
**6:16**
